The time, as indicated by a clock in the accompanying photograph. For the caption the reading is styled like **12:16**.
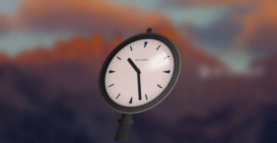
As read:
**10:27**
